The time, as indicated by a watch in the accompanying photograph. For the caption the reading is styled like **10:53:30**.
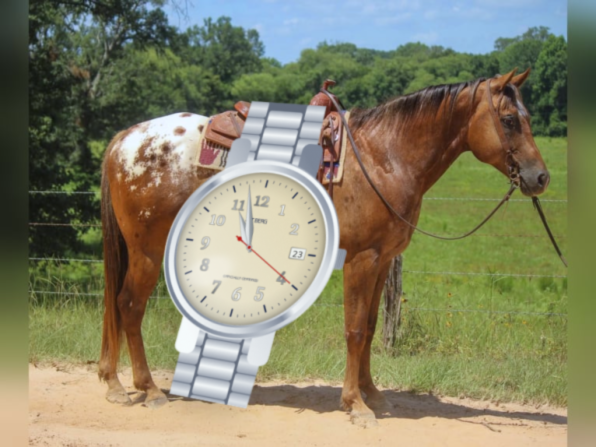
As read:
**10:57:20**
